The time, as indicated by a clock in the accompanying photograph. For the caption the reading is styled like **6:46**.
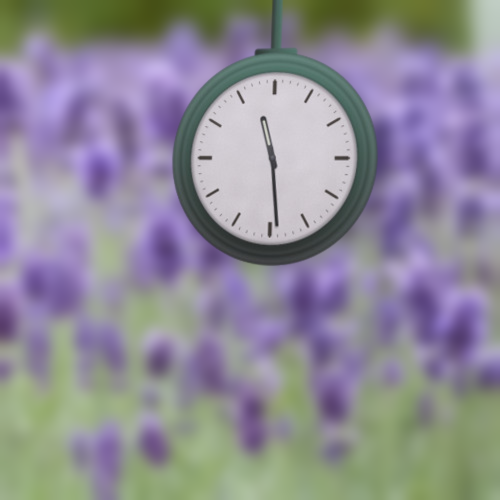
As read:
**11:29**
